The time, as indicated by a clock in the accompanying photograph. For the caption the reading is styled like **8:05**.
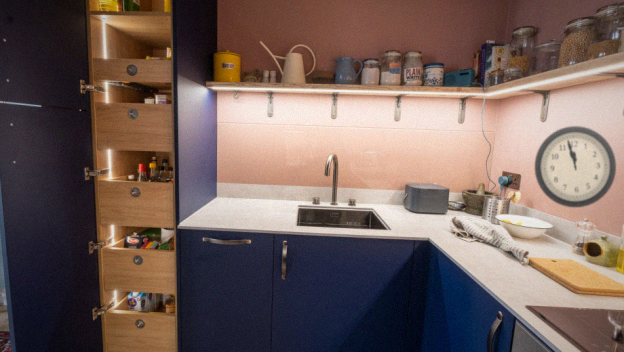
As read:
**11:58**
